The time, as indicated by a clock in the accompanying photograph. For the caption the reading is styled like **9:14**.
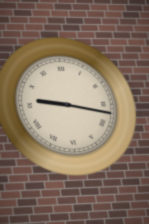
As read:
**9:17**
